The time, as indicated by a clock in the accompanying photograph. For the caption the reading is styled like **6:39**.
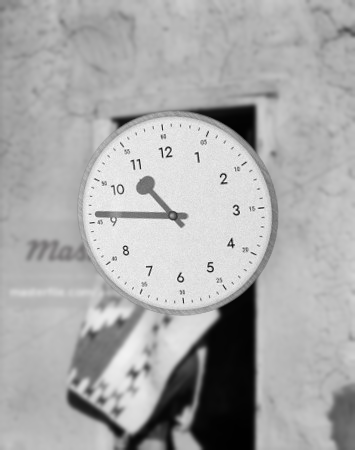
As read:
**10:46**
